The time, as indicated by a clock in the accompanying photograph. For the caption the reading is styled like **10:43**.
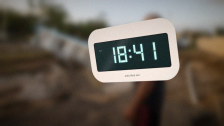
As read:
**18:41**
